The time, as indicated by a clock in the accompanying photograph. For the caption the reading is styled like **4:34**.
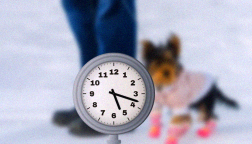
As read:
**5:18**
